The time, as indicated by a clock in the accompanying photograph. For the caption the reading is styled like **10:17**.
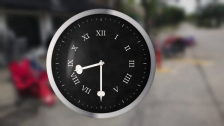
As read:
**8:30**
